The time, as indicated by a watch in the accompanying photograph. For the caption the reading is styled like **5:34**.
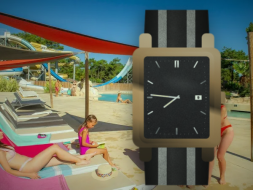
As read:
**7:46**
